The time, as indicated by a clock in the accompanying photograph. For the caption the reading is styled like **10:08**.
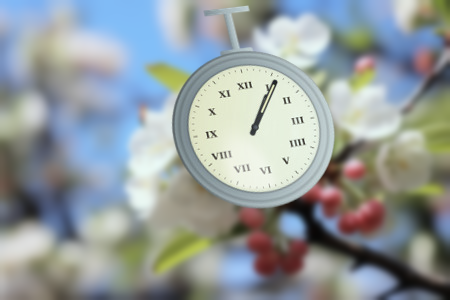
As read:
**1:06**
